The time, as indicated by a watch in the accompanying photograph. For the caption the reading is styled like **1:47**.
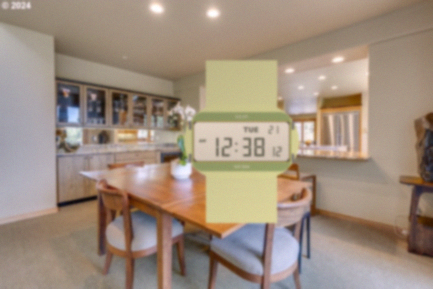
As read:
**12:38**
